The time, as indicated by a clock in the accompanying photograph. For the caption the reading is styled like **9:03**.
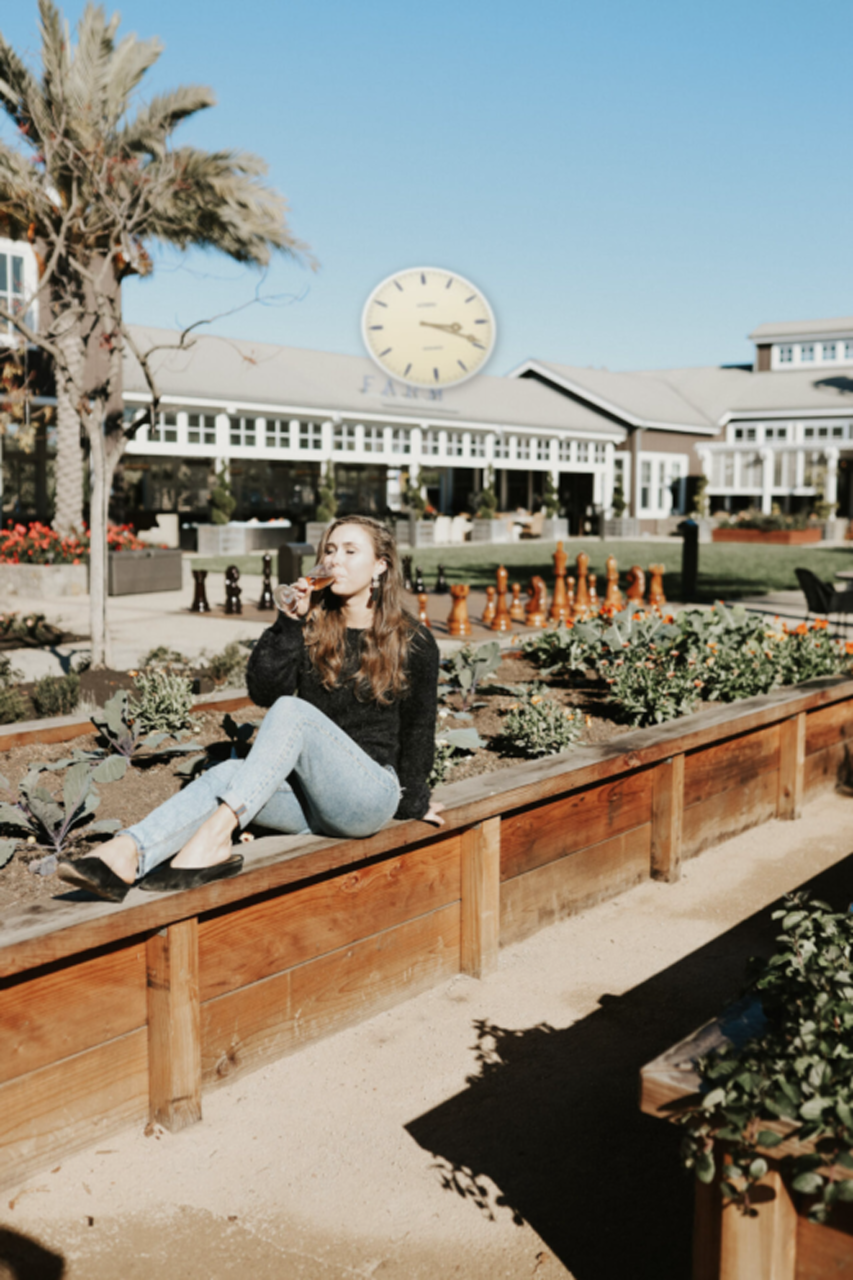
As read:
**3:19**
